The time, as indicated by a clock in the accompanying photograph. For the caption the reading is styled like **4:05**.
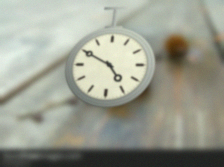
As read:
**4:50**
